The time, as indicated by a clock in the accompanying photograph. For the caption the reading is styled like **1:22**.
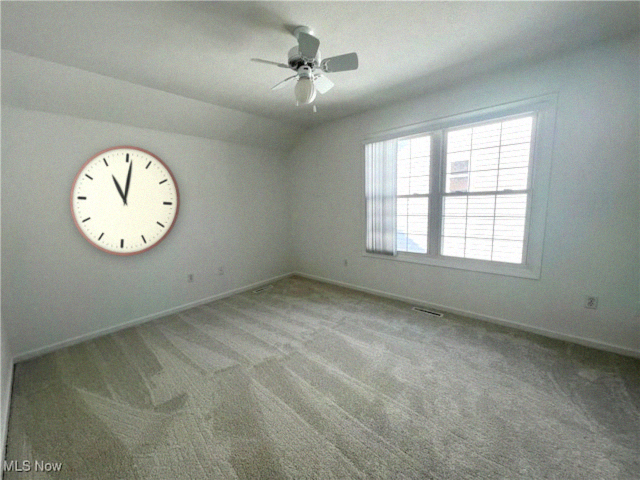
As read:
**11:01**
